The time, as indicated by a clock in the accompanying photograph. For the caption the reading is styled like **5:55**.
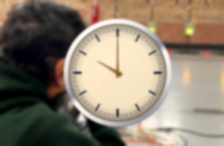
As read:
**10:00**
